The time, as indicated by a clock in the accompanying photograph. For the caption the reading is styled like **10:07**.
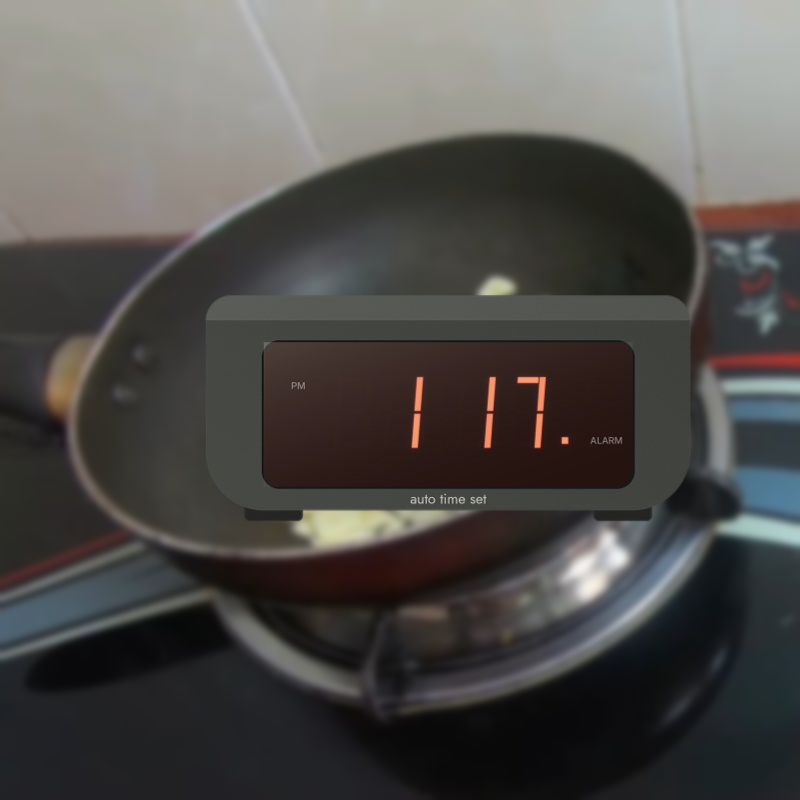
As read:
**1:17**
